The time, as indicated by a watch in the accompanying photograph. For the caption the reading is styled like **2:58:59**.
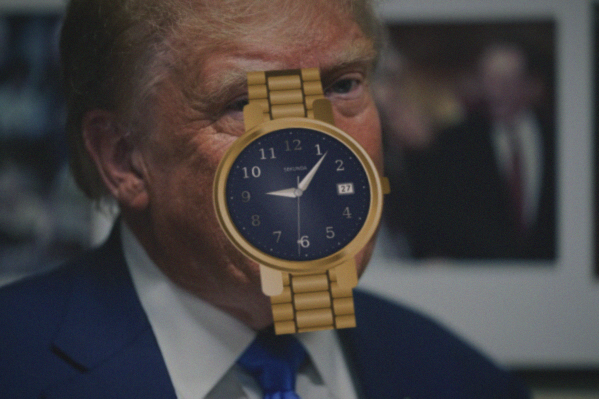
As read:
**9:06:31**
